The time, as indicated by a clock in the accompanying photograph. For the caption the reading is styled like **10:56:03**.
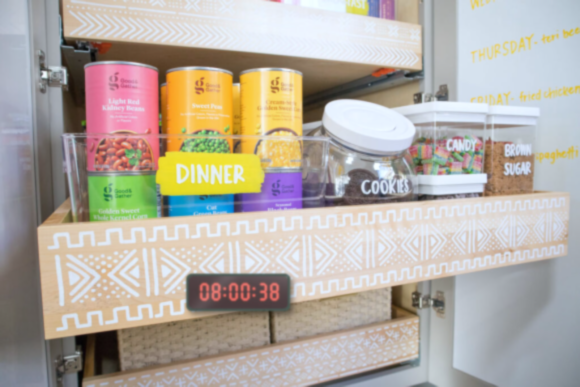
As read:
**8:00:38**
